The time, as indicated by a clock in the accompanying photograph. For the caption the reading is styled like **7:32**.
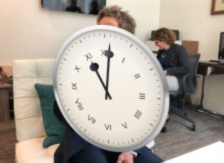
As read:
**11:01**
